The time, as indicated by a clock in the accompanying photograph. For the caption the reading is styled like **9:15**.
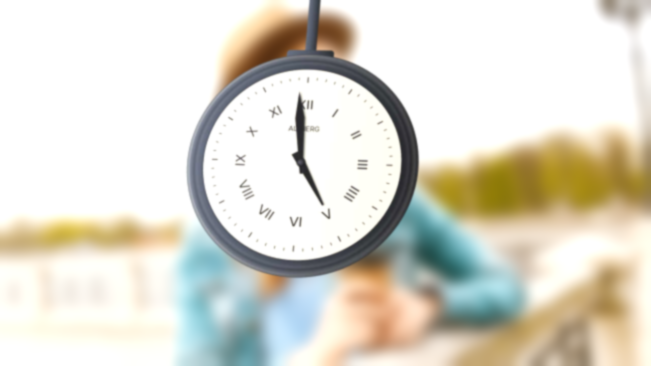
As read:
**4:59**
